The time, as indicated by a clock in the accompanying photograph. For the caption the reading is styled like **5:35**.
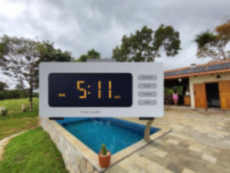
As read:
**5:11**
